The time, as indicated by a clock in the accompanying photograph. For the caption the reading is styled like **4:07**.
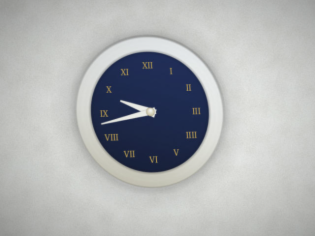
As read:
**9:43**
